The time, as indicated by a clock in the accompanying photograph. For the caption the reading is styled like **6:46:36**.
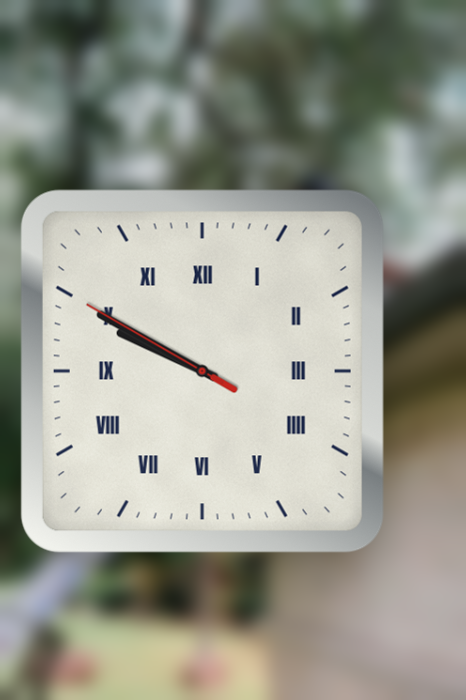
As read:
**9:49:50**
